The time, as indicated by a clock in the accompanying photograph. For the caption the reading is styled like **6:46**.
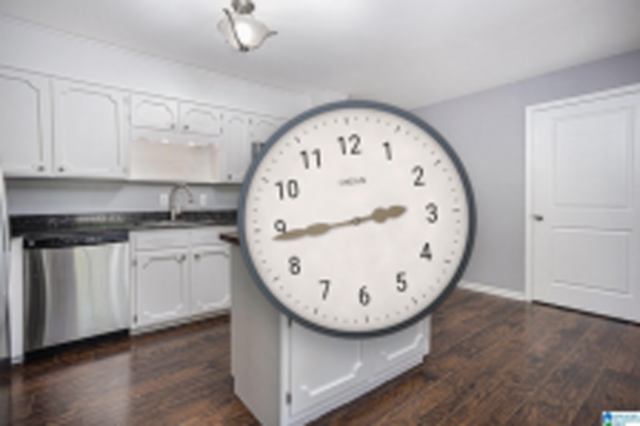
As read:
**2:44**
